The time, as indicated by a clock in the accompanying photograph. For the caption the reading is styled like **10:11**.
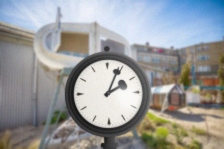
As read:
**2:04**
